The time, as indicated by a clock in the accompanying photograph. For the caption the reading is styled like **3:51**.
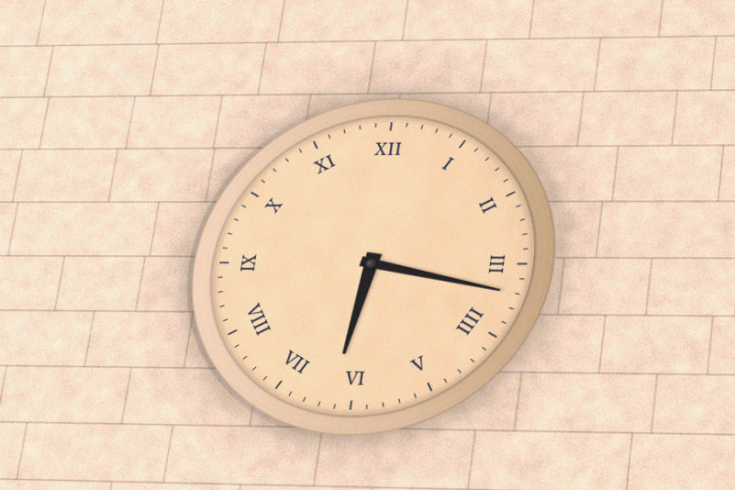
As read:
**6:17**
